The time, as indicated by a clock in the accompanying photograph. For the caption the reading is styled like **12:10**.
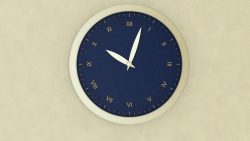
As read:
**10:03**
